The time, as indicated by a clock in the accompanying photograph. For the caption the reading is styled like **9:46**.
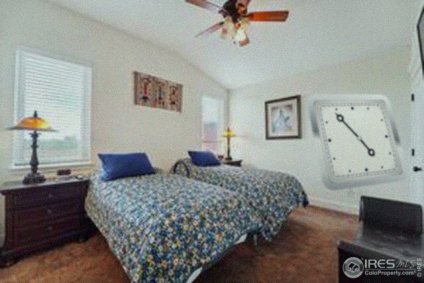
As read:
**4:54**
